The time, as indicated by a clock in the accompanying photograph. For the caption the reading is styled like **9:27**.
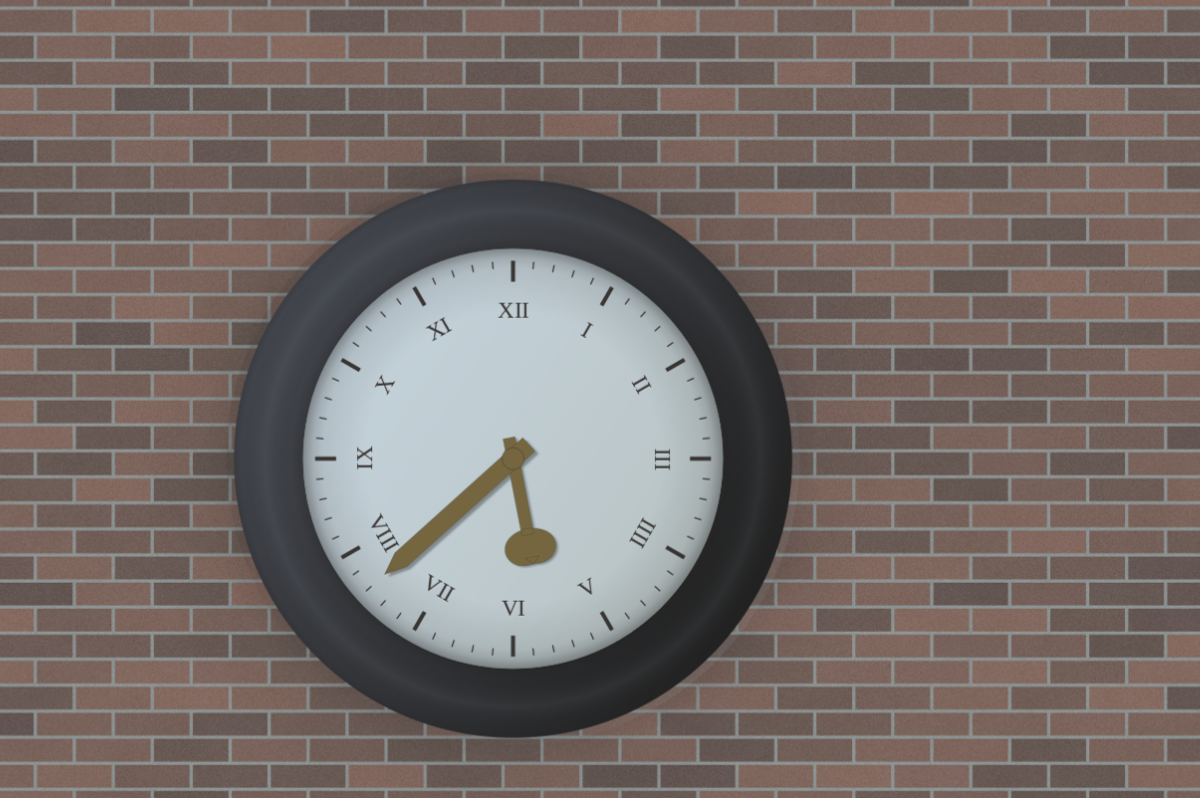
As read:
**5:38**
